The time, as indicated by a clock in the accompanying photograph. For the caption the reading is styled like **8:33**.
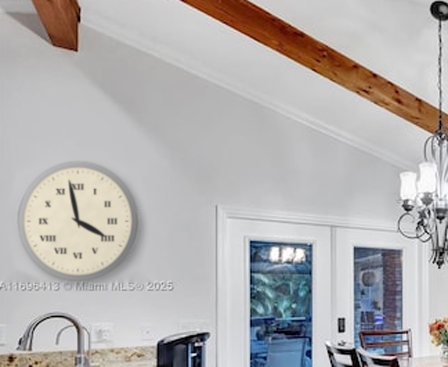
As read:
**3:58**
